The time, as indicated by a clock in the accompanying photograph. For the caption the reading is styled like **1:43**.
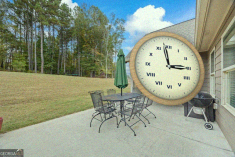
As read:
**2:58**
